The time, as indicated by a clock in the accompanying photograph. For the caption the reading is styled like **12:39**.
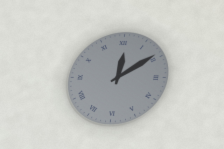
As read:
**12:09**
